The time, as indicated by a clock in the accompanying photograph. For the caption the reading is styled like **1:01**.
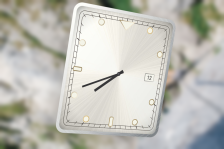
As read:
**7:41**
